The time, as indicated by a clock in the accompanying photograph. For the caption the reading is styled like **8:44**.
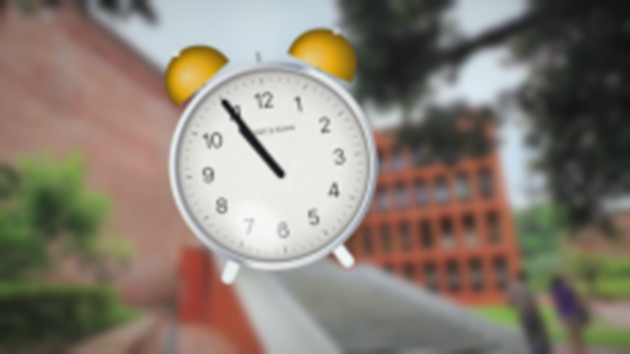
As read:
**10:55**
